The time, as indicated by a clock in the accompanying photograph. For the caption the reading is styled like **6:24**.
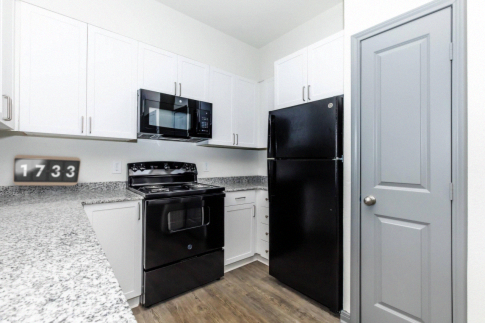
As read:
**17:33**
